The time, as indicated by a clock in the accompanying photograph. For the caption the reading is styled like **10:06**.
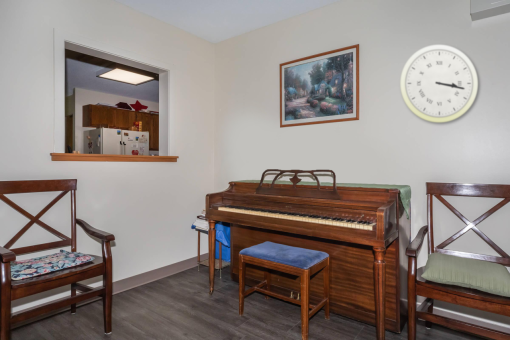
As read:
**3:17**
